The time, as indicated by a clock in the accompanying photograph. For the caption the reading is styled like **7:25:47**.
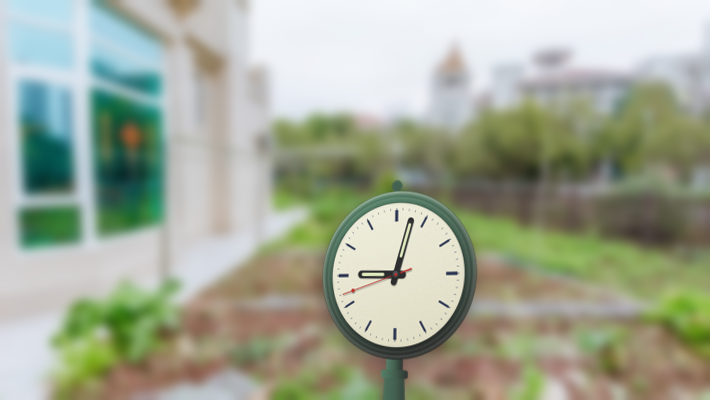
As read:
**9:02:42**
